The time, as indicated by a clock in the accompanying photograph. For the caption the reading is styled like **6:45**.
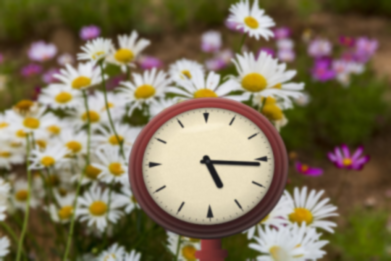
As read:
**5:16**
